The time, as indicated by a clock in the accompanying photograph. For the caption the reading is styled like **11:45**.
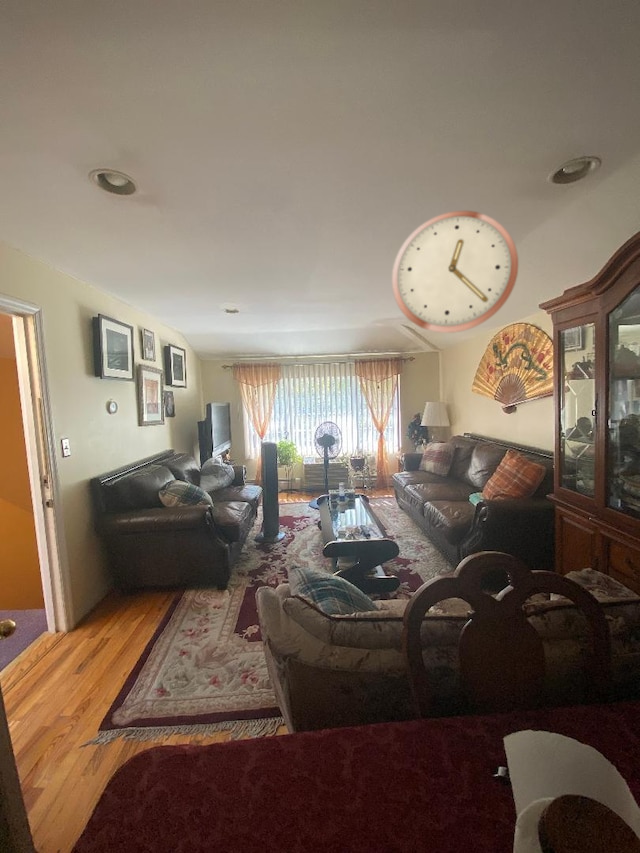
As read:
**12:22**
